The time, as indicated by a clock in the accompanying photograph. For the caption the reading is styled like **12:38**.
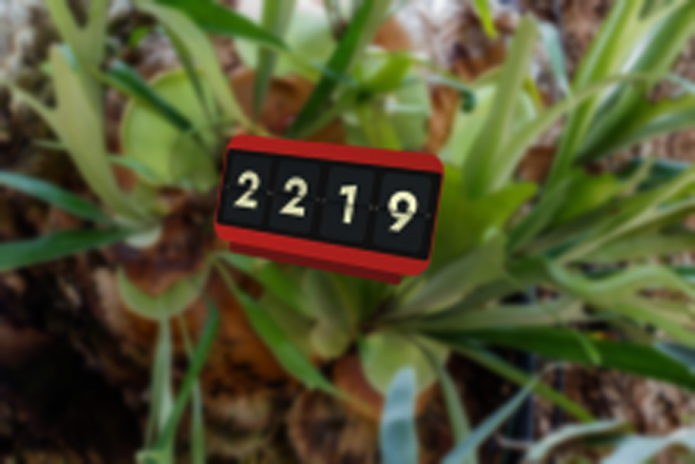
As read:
**22:19**
